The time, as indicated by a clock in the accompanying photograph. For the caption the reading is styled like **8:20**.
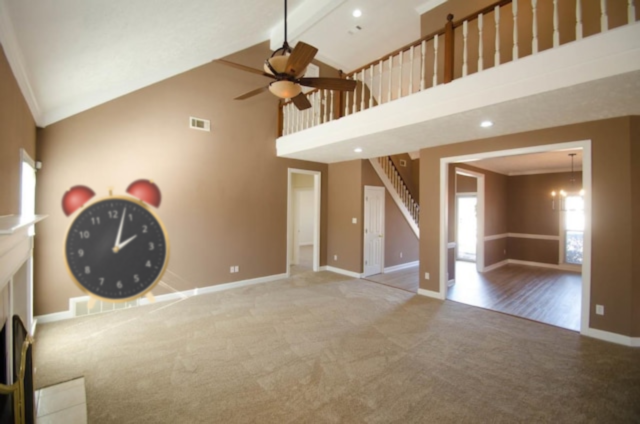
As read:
**2:03**
